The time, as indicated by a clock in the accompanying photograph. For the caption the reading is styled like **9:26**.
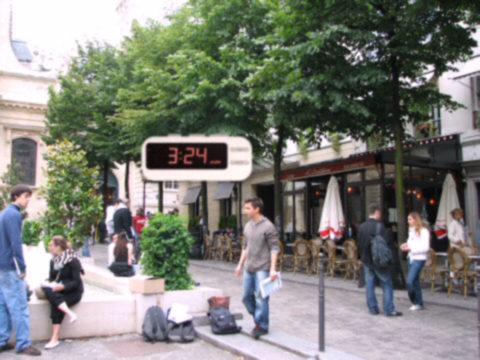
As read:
**3:24**
